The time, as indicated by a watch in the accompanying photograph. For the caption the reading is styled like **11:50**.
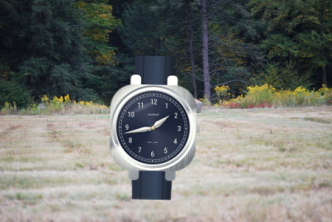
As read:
**1:43**
